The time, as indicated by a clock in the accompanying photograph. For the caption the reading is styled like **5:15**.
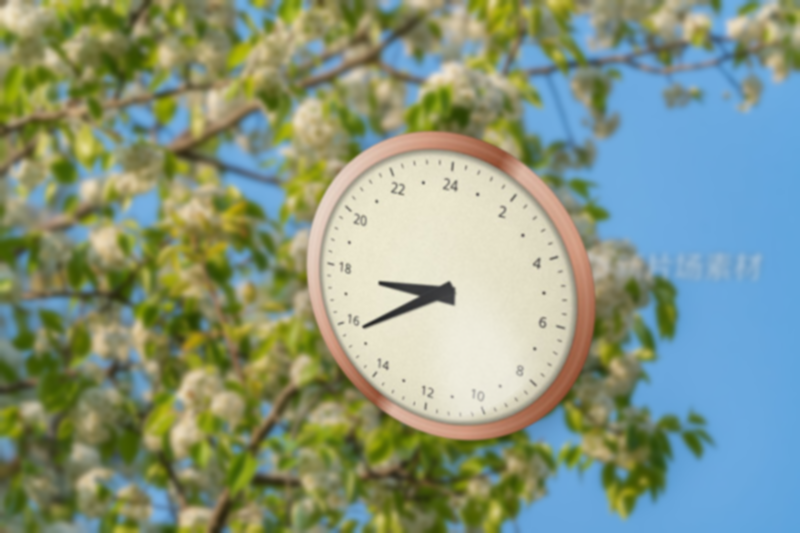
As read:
**17:39**
